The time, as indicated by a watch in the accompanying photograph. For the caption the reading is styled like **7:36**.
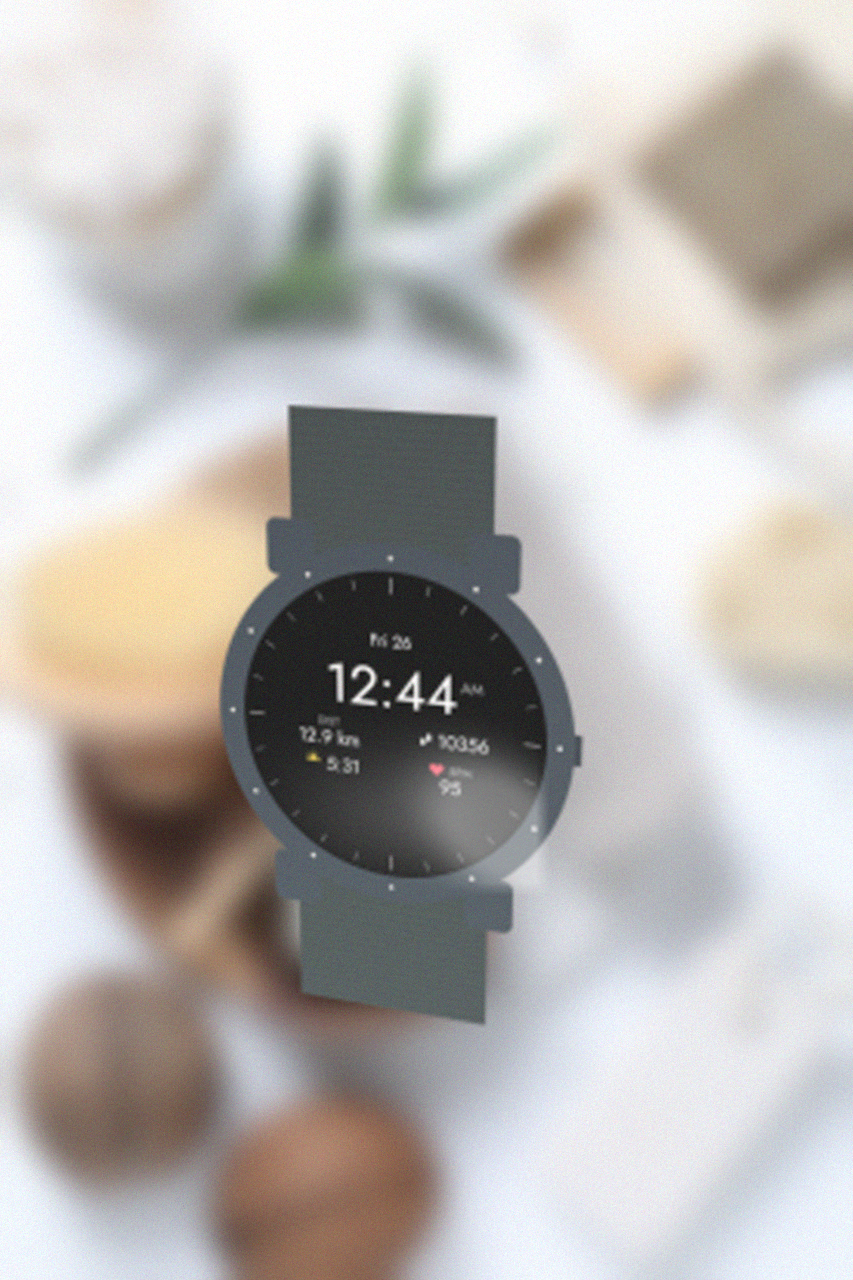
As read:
**12:44**
